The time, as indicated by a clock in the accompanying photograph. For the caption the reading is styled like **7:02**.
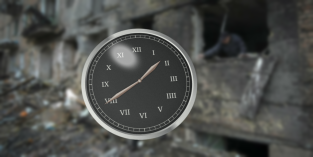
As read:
**1:40**
